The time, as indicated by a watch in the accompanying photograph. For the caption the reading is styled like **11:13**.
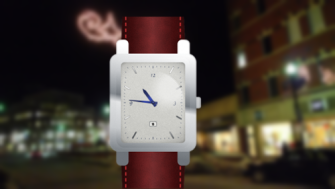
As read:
**10:46**
